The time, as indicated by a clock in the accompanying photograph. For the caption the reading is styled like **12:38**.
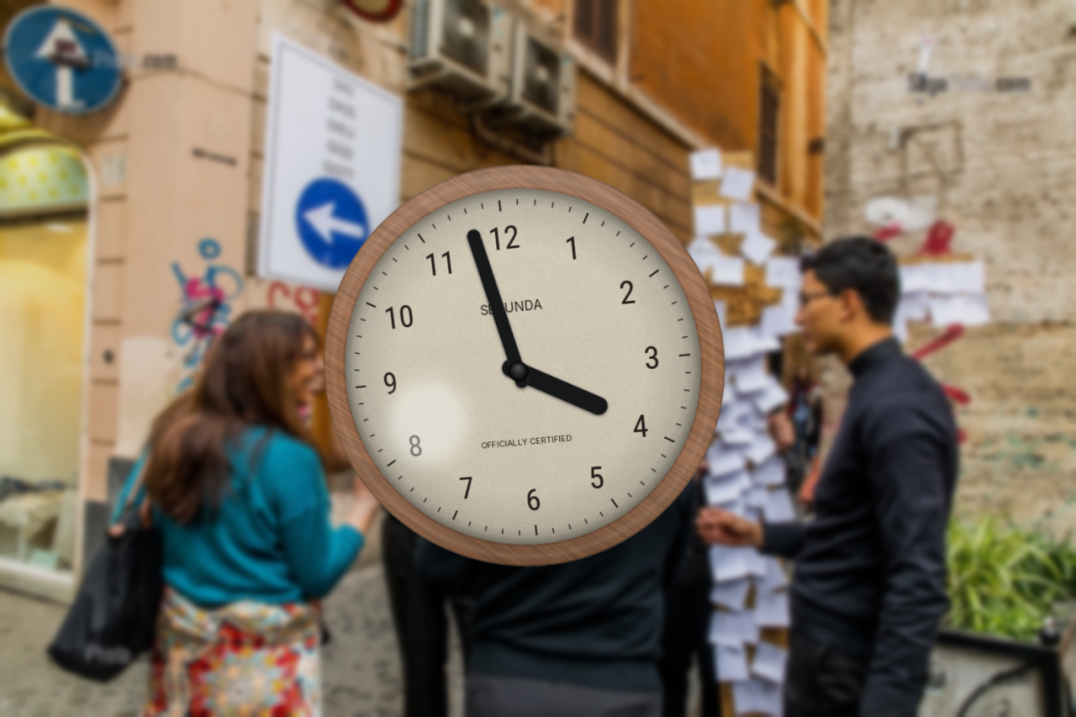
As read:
**3:58**
